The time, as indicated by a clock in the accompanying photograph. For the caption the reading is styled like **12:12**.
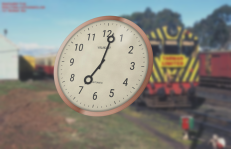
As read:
**7:02**
